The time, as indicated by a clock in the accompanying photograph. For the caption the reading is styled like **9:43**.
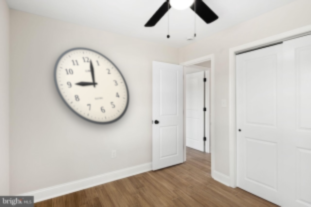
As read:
**9:02**
